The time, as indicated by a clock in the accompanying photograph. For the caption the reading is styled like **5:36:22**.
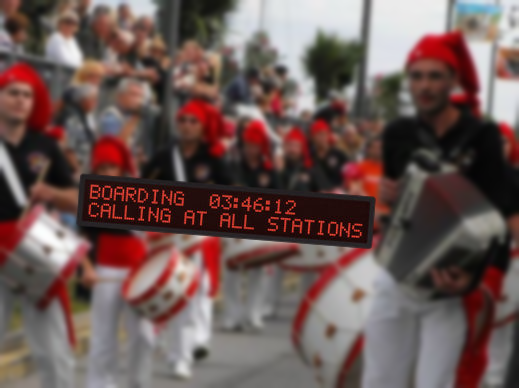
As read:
**3:46:12**
